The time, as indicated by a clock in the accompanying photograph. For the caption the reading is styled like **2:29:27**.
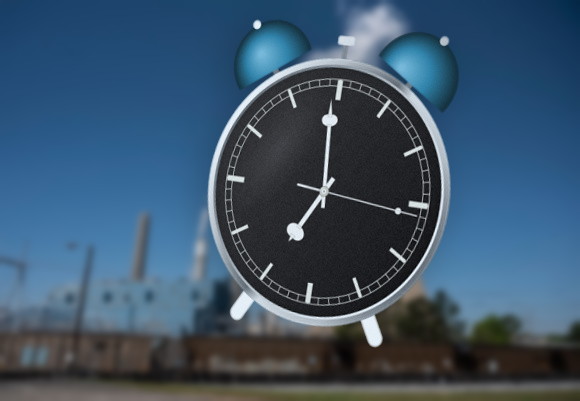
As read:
**6:59:16**
